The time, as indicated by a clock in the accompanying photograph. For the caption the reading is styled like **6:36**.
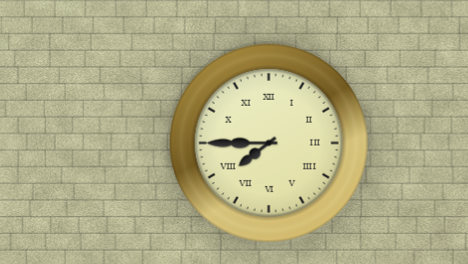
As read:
**7:45**
